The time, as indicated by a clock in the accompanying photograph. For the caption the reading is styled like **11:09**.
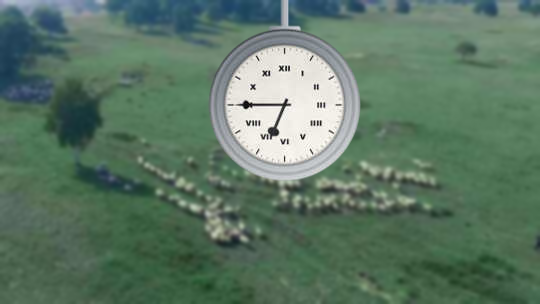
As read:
**6:45**
